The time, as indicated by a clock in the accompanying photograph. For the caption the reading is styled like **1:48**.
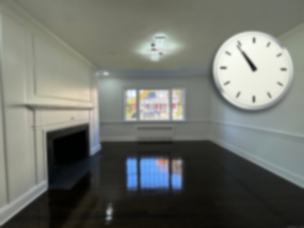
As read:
**10:54**
